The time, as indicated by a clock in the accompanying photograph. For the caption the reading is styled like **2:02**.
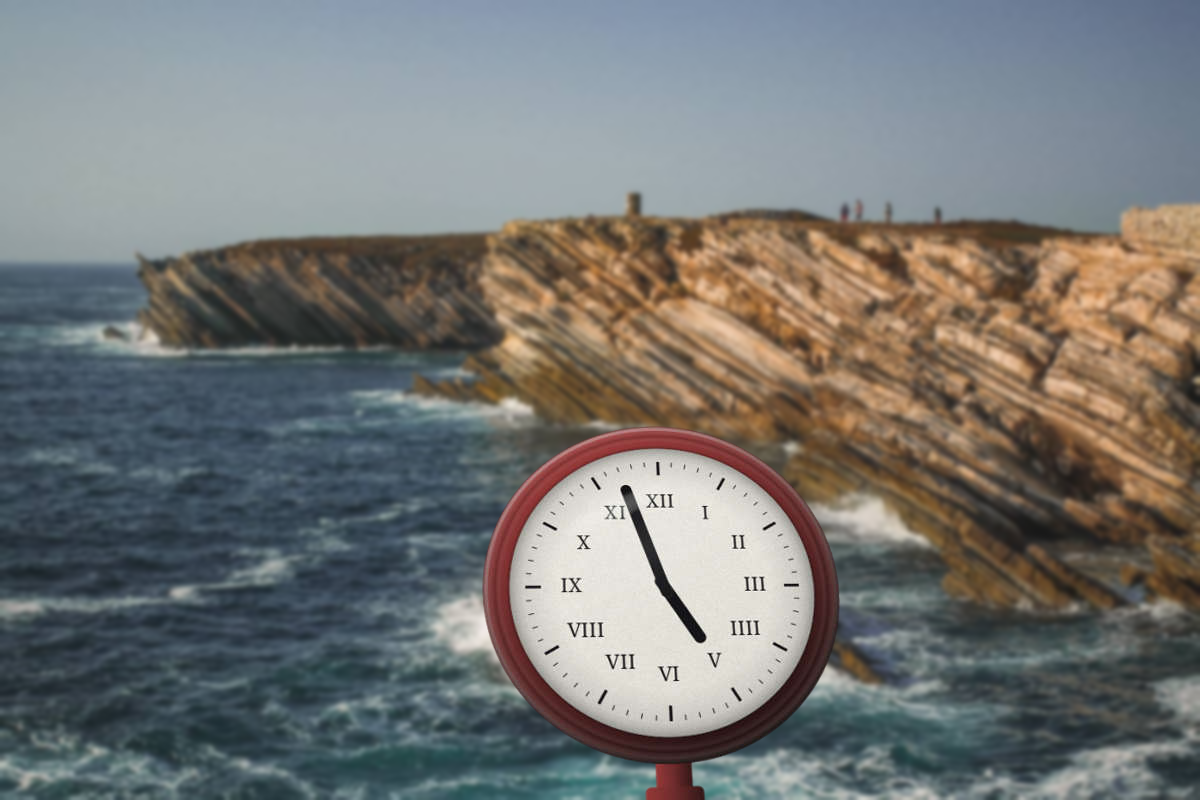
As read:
**4:57**
